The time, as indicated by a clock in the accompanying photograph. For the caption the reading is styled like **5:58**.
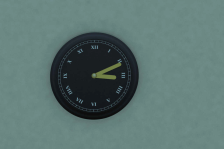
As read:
**3:11**
